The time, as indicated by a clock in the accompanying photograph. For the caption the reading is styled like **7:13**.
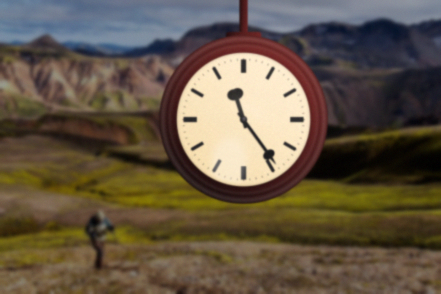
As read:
**11:24**
